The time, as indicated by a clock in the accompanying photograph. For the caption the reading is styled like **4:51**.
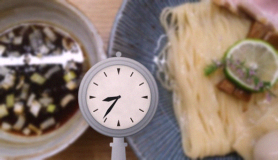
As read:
**8:36**
